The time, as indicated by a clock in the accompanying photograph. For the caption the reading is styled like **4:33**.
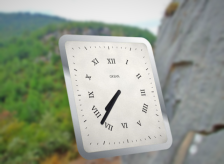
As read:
**7:37**
